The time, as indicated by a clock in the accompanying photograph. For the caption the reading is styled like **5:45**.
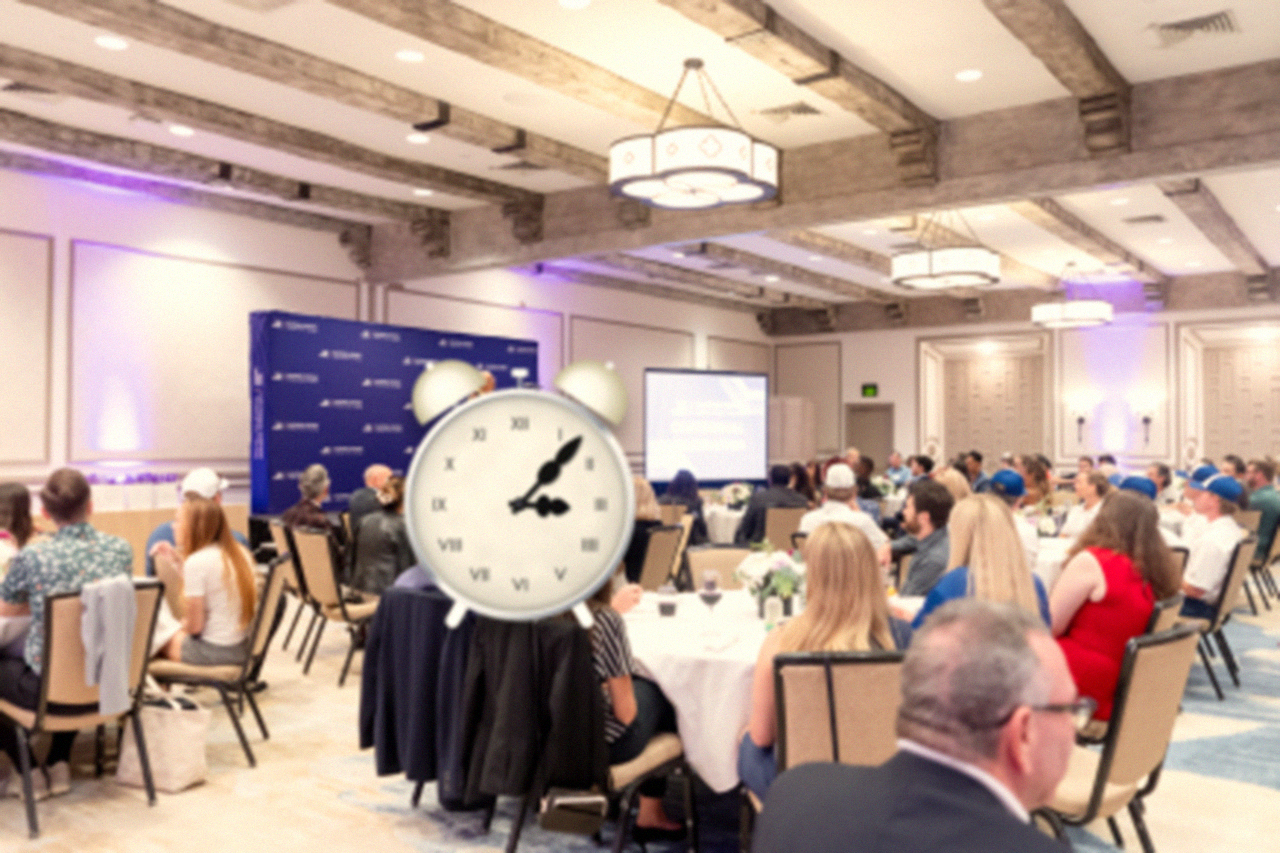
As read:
**3:07**
